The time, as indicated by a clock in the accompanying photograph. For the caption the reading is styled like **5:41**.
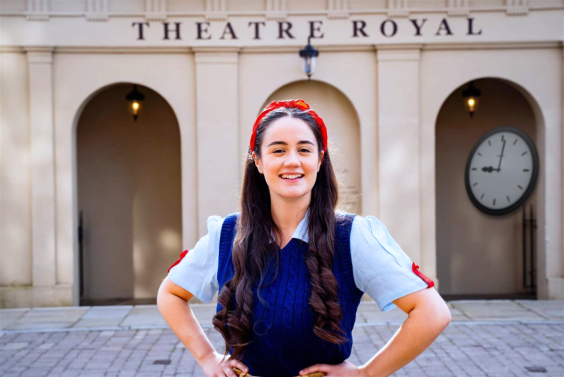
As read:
**9:01**
